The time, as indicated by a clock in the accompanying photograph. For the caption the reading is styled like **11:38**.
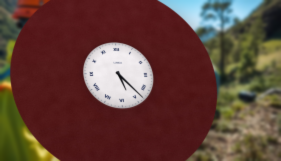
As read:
**5:23**
